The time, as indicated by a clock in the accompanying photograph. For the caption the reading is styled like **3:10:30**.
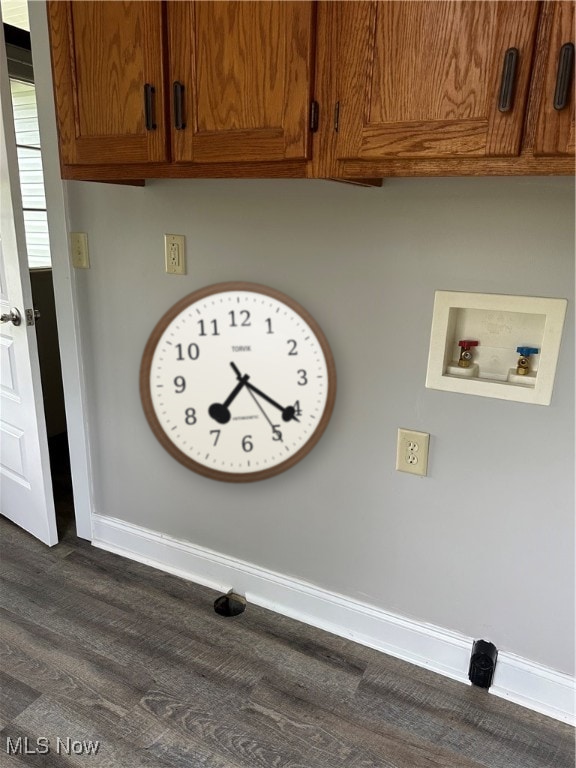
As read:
**7:21:25**
